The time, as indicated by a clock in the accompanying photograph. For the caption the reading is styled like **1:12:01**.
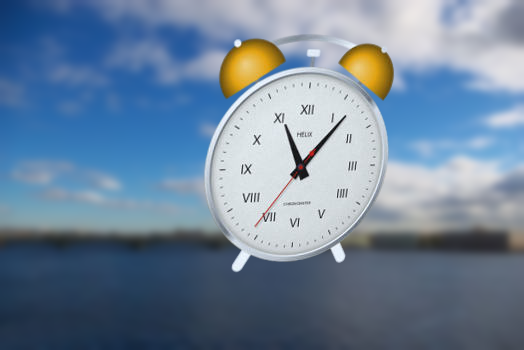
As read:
**11:06:36**
